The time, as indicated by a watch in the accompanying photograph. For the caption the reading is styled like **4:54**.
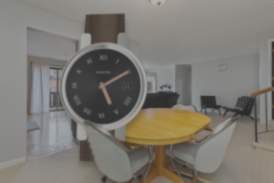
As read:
**5:10**
